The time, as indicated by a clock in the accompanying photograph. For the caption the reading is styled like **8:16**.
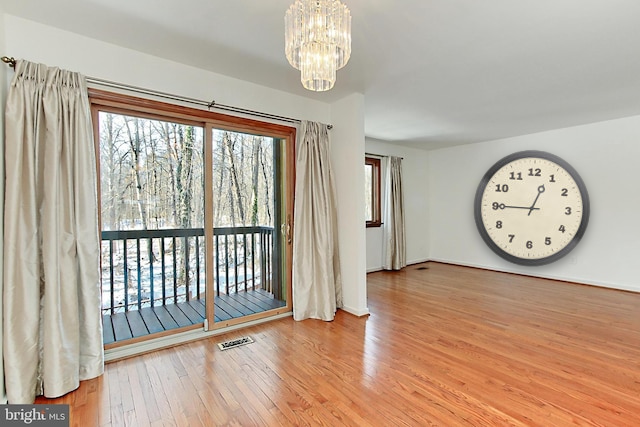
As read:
**12:45**
